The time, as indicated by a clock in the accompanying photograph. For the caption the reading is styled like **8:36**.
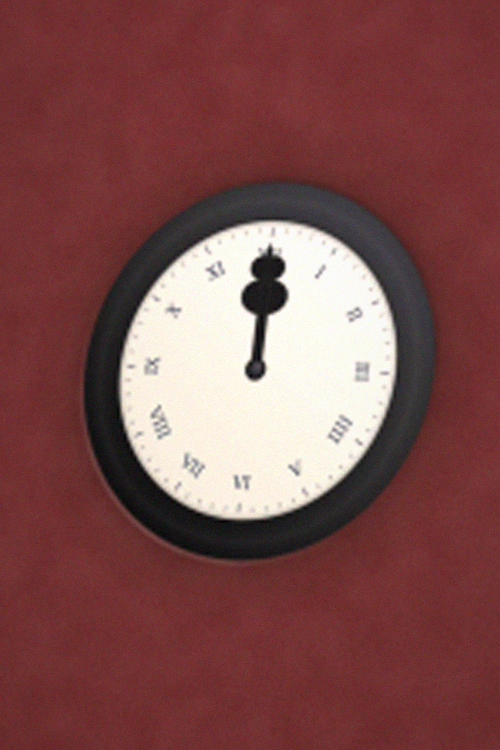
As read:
**12:00**
